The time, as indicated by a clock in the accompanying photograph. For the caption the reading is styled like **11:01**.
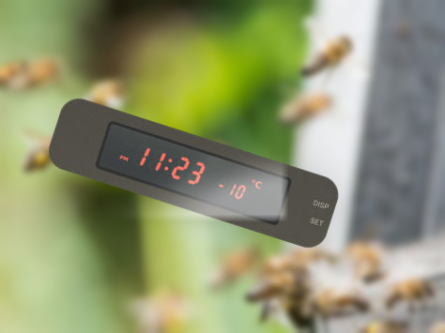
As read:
**11:23**
